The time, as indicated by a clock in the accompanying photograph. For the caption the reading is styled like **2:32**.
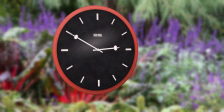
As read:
**2:50**
